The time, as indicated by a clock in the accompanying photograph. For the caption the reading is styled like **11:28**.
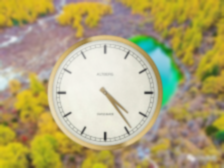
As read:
**4:24**
